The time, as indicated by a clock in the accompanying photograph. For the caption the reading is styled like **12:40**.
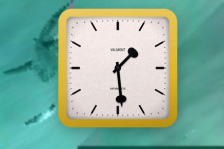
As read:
**1:29**
